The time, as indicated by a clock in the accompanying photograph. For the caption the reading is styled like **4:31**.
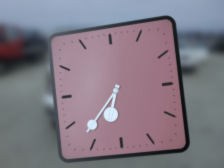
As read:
**6:37**
